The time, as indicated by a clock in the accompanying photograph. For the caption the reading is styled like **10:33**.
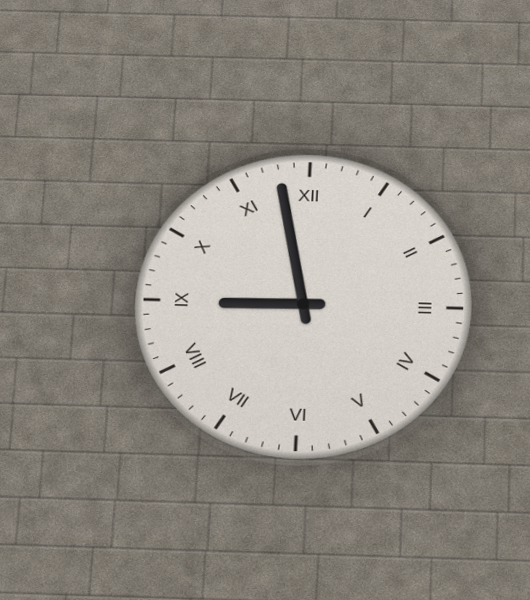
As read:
**8:58**
